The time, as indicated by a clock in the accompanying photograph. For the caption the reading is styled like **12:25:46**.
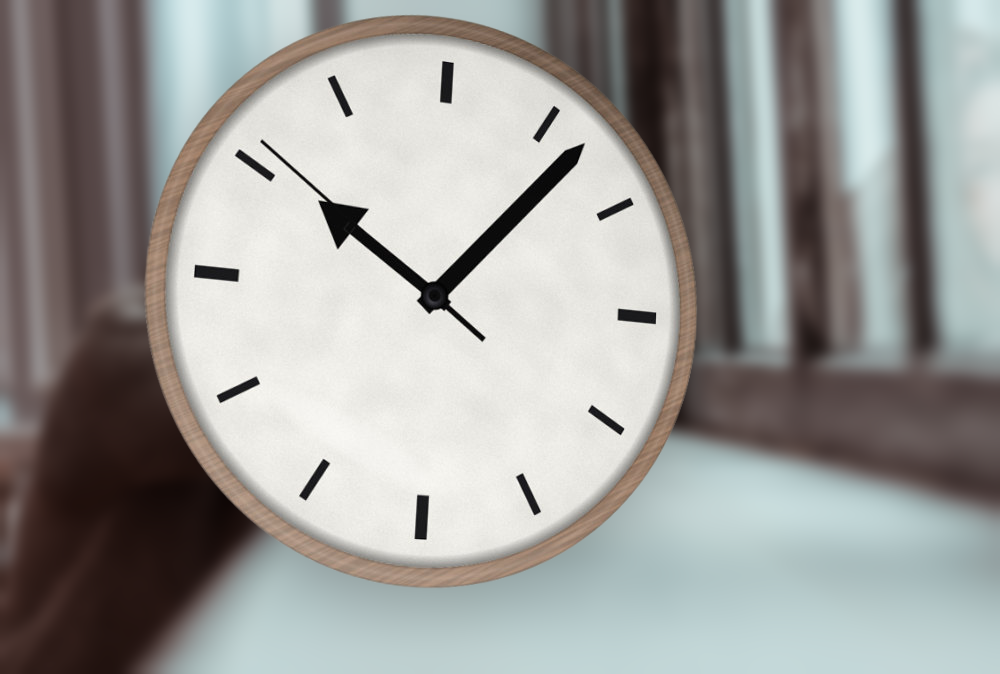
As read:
**10:06:51**
